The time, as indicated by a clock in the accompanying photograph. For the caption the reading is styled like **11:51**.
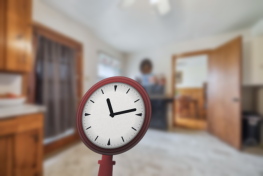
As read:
**11:13**
